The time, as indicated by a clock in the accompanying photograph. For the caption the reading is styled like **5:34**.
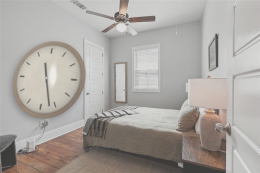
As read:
**11:27**
